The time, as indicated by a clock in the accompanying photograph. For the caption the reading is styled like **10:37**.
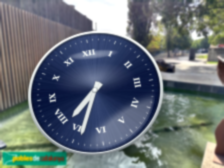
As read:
**7:34**
